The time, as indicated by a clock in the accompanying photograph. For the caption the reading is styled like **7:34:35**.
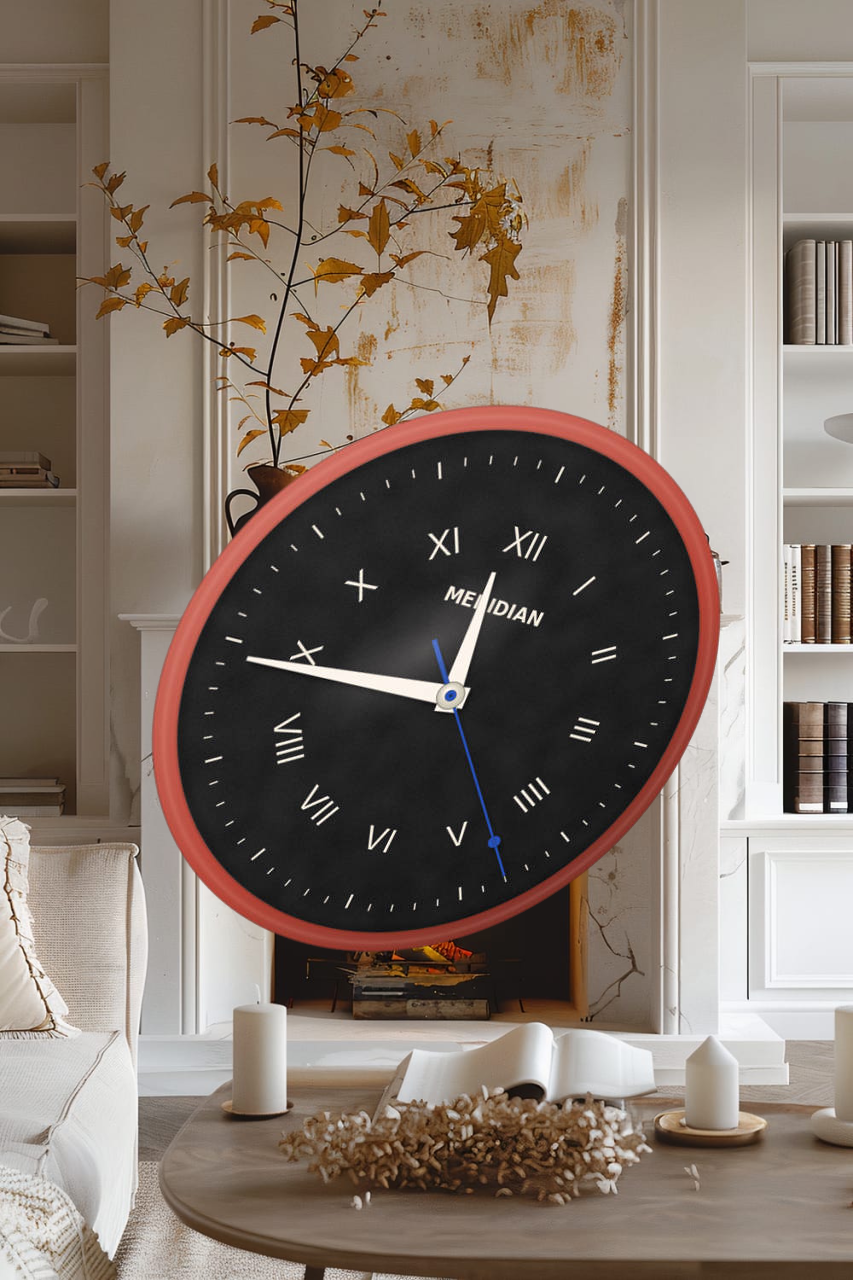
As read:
**11:44:23**
